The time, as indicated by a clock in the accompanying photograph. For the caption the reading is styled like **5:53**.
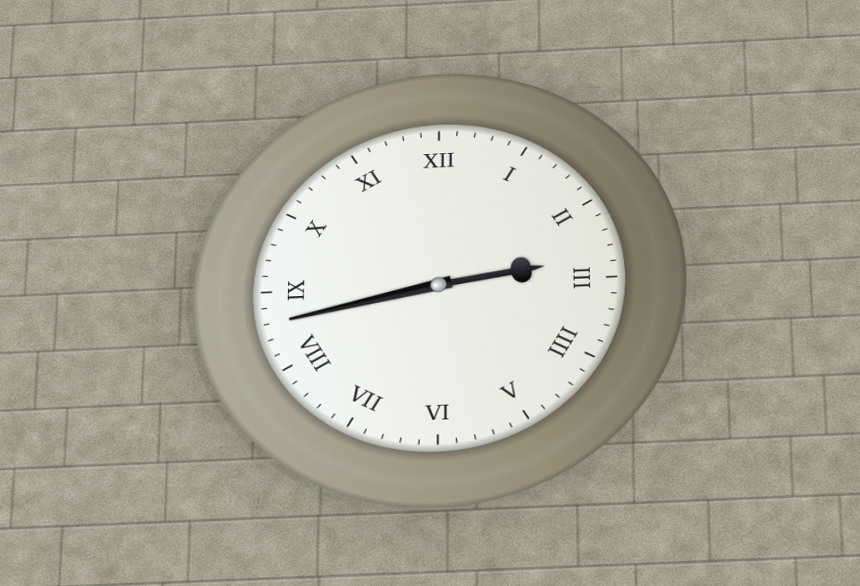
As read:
**2:43**
